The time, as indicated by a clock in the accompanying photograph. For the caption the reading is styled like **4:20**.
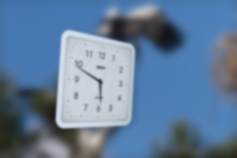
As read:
**5:49**
